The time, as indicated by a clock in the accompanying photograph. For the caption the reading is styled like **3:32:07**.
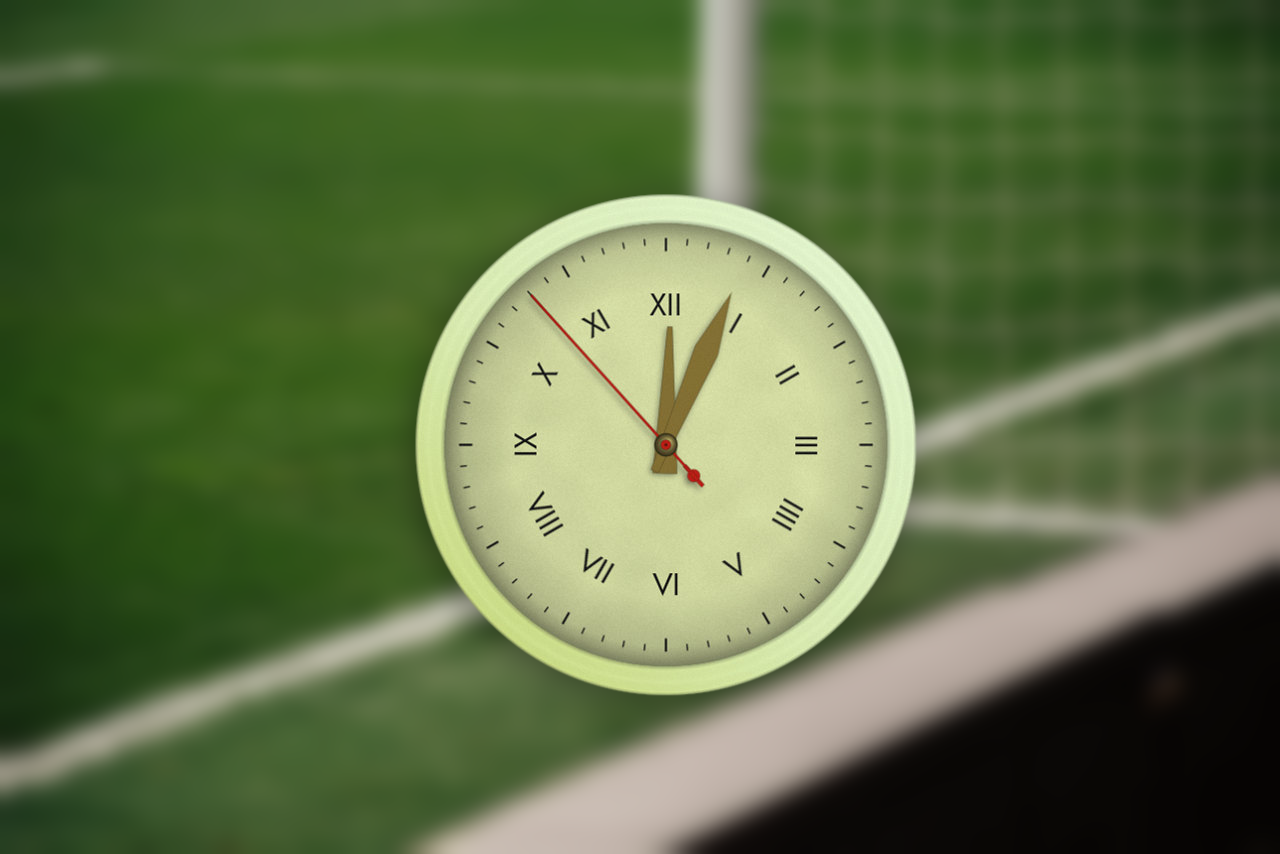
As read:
**12:03:53**
